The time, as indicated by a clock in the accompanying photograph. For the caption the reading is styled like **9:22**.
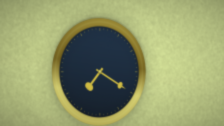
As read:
**7:20**
